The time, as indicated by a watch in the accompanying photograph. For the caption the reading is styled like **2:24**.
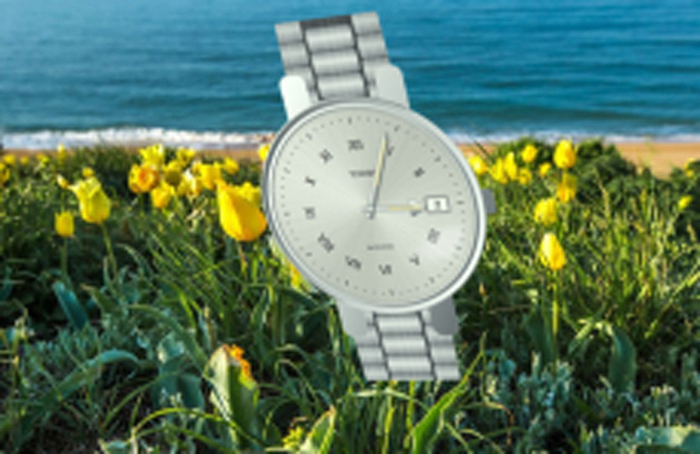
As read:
**3:04**
